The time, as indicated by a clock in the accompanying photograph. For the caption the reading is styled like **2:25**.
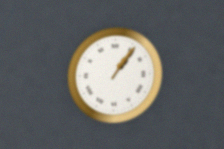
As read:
**1:06**
